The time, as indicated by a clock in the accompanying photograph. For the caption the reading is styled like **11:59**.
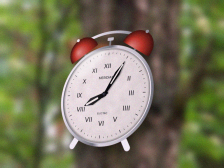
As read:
**8:05**
